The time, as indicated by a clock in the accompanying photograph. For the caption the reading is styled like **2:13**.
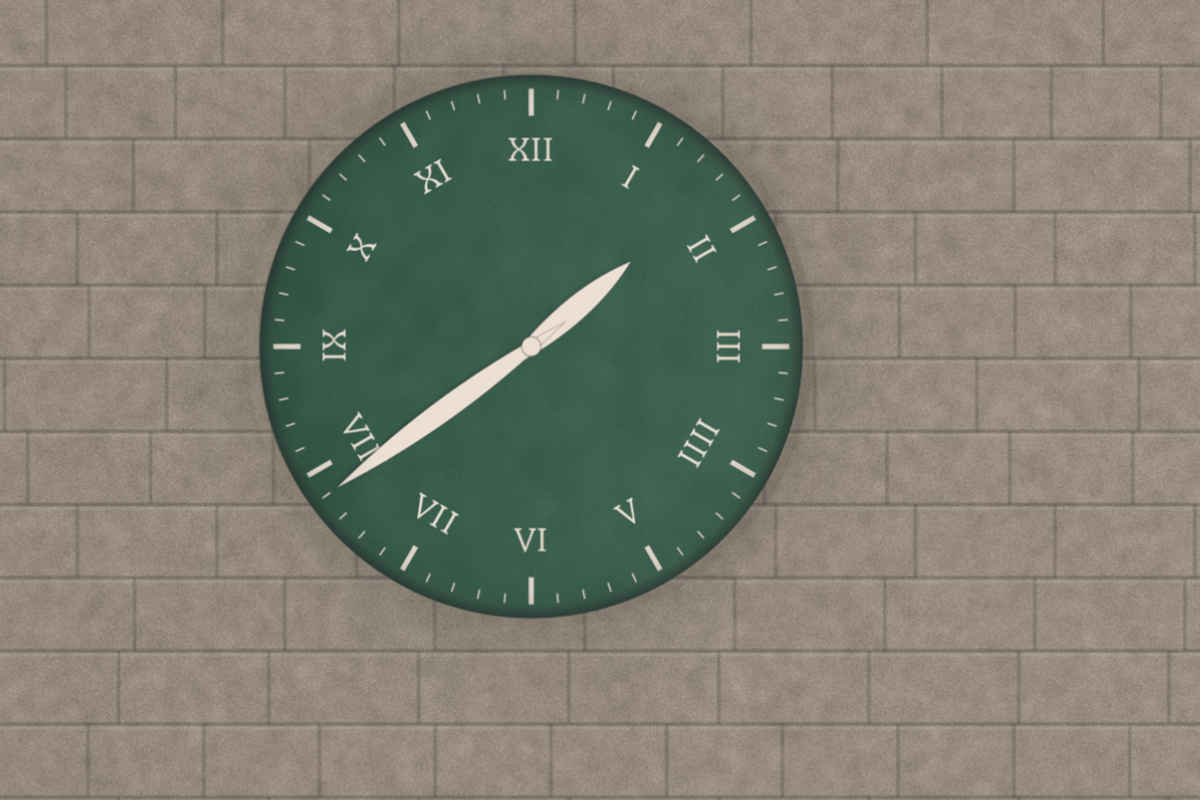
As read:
**1:39**
